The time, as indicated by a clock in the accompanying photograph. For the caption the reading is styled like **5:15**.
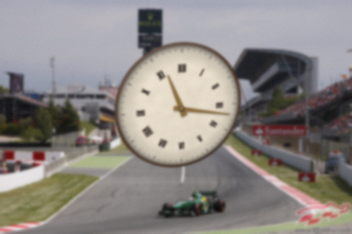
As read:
**11:17**
